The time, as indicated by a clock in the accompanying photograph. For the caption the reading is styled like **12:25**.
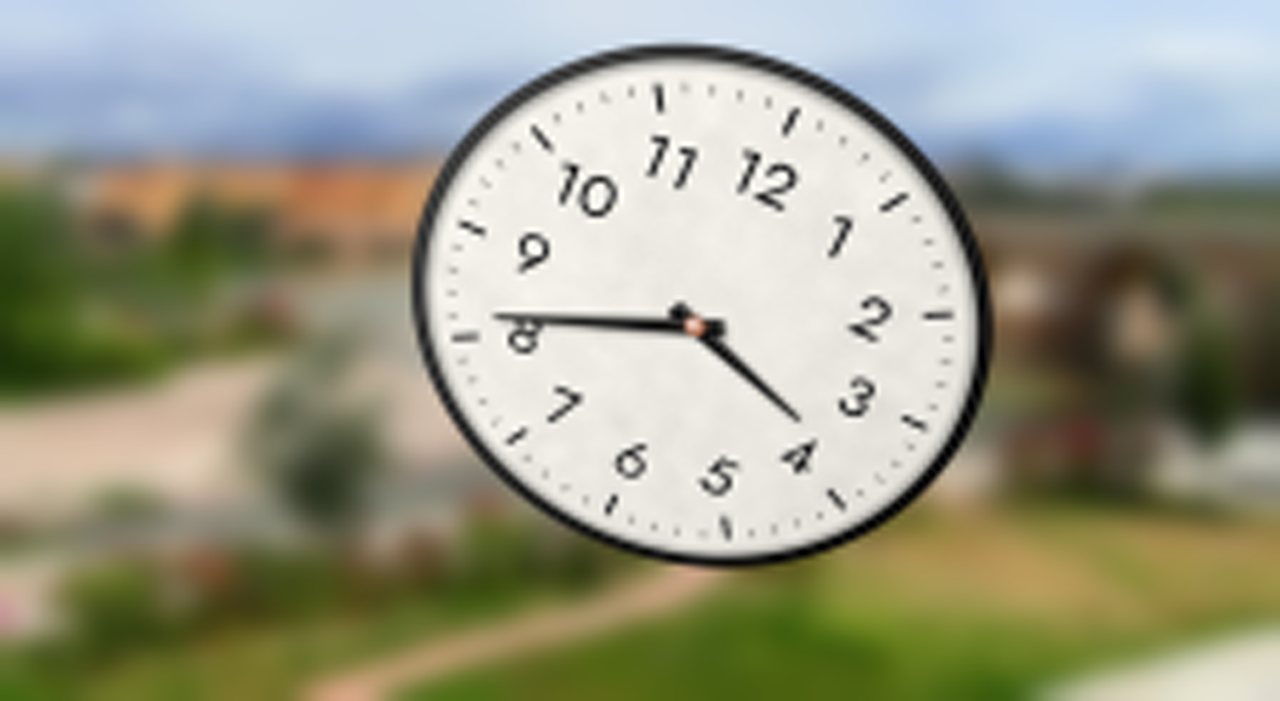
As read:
**3:41**
